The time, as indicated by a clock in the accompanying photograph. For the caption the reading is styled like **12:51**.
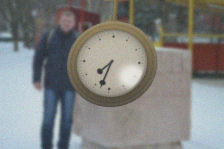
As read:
**7:33**
